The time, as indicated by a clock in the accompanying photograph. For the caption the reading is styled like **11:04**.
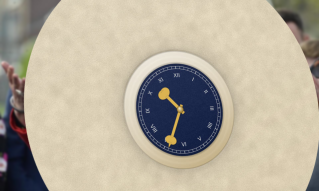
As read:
**10:34**
